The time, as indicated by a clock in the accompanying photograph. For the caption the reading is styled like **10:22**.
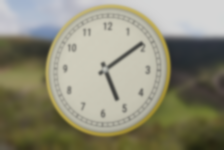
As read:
**5:09**
